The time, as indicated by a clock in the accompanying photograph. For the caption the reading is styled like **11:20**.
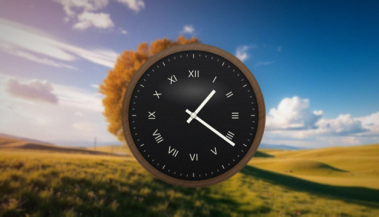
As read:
**1:21**
